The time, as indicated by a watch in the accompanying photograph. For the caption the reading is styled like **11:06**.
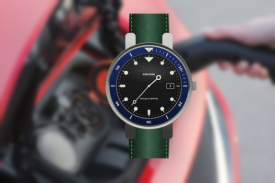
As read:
**1:37**
